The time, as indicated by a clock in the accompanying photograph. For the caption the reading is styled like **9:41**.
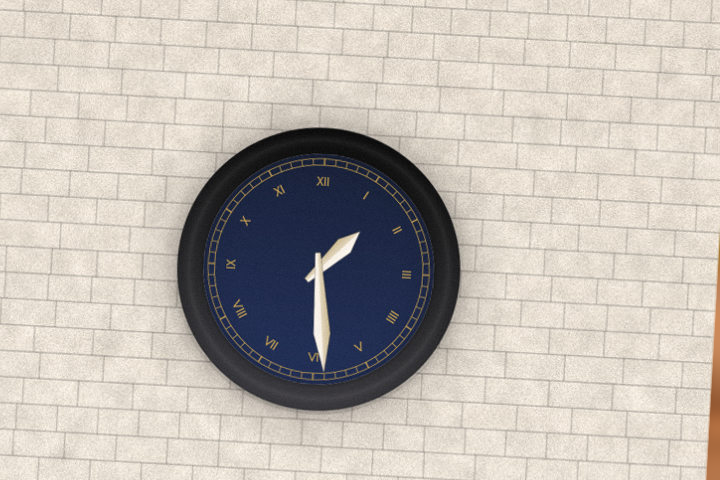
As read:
**1:29**
